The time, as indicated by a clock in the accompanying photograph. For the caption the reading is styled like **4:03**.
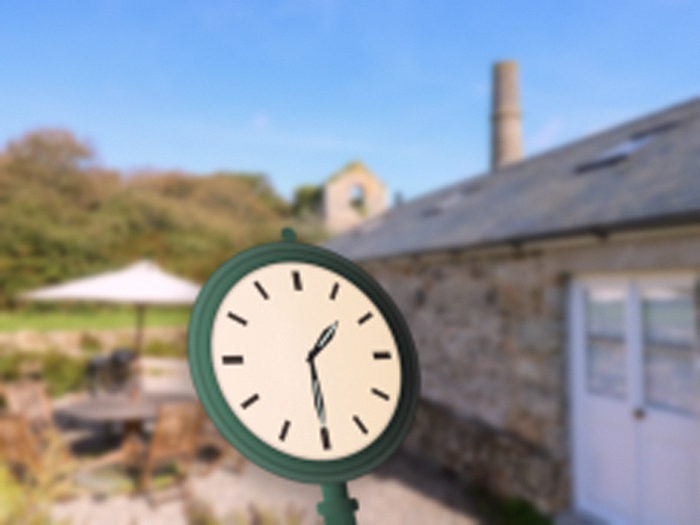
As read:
**1:30**
